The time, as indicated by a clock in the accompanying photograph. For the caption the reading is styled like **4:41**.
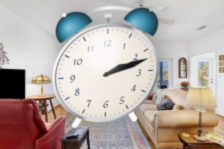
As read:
**2:12**
